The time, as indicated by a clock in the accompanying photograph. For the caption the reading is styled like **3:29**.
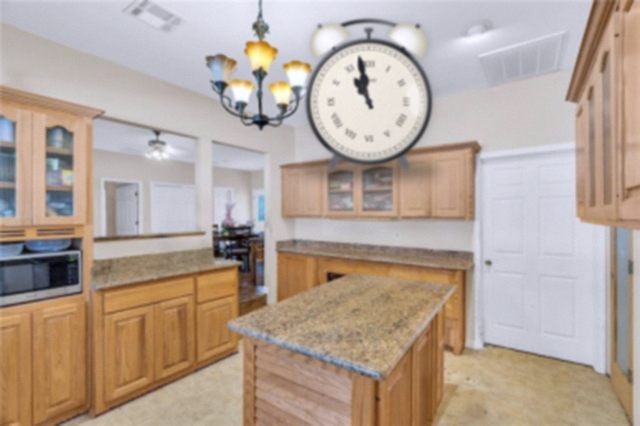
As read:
**10:58**
